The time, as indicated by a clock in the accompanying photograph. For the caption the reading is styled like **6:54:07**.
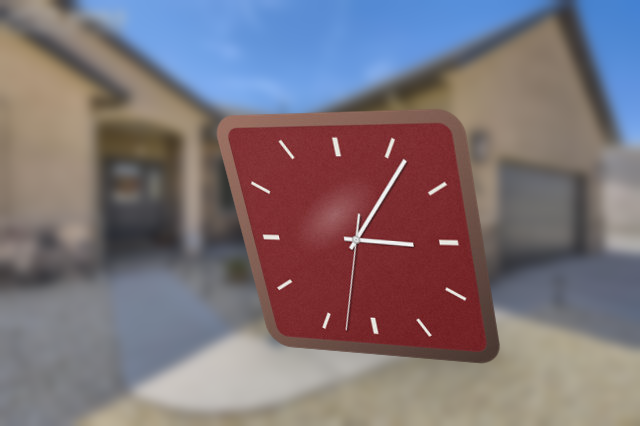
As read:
**3:06:33**
